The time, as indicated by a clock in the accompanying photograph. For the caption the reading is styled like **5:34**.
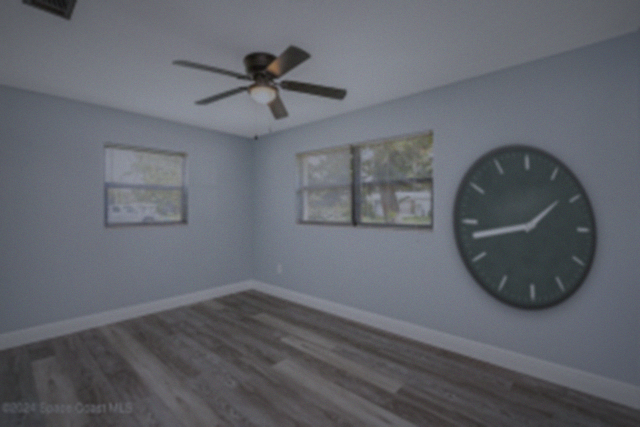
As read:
**1:43**
